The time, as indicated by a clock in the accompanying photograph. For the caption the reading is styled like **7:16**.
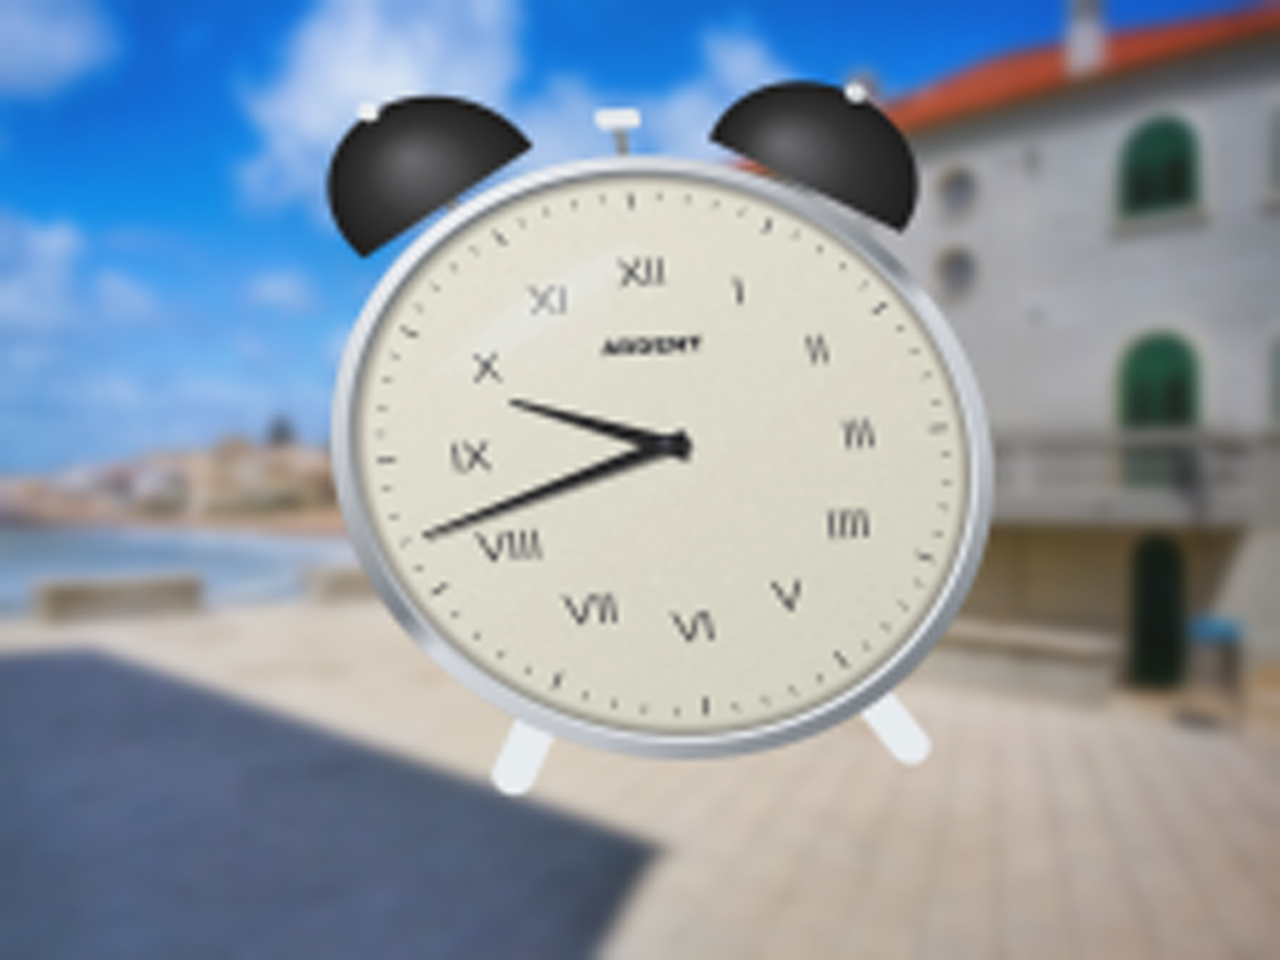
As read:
**9:42**
